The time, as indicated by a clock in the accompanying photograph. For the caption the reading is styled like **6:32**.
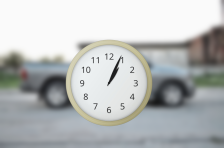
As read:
**1:04**
